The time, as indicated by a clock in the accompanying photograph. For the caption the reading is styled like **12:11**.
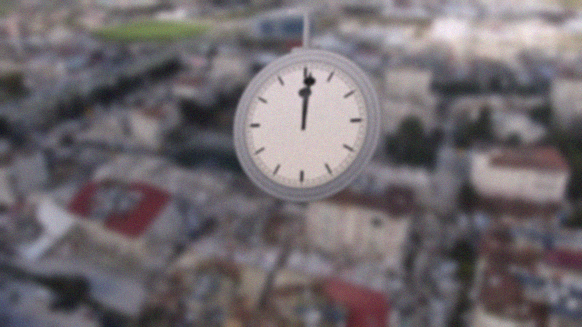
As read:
**12:01**
